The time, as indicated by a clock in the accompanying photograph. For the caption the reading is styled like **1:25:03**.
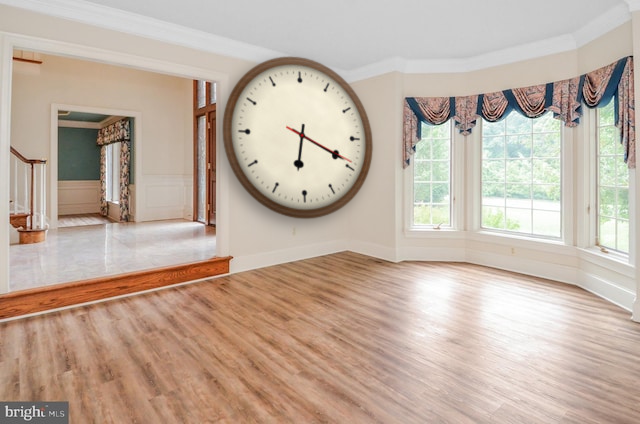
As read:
**6:19:19**
